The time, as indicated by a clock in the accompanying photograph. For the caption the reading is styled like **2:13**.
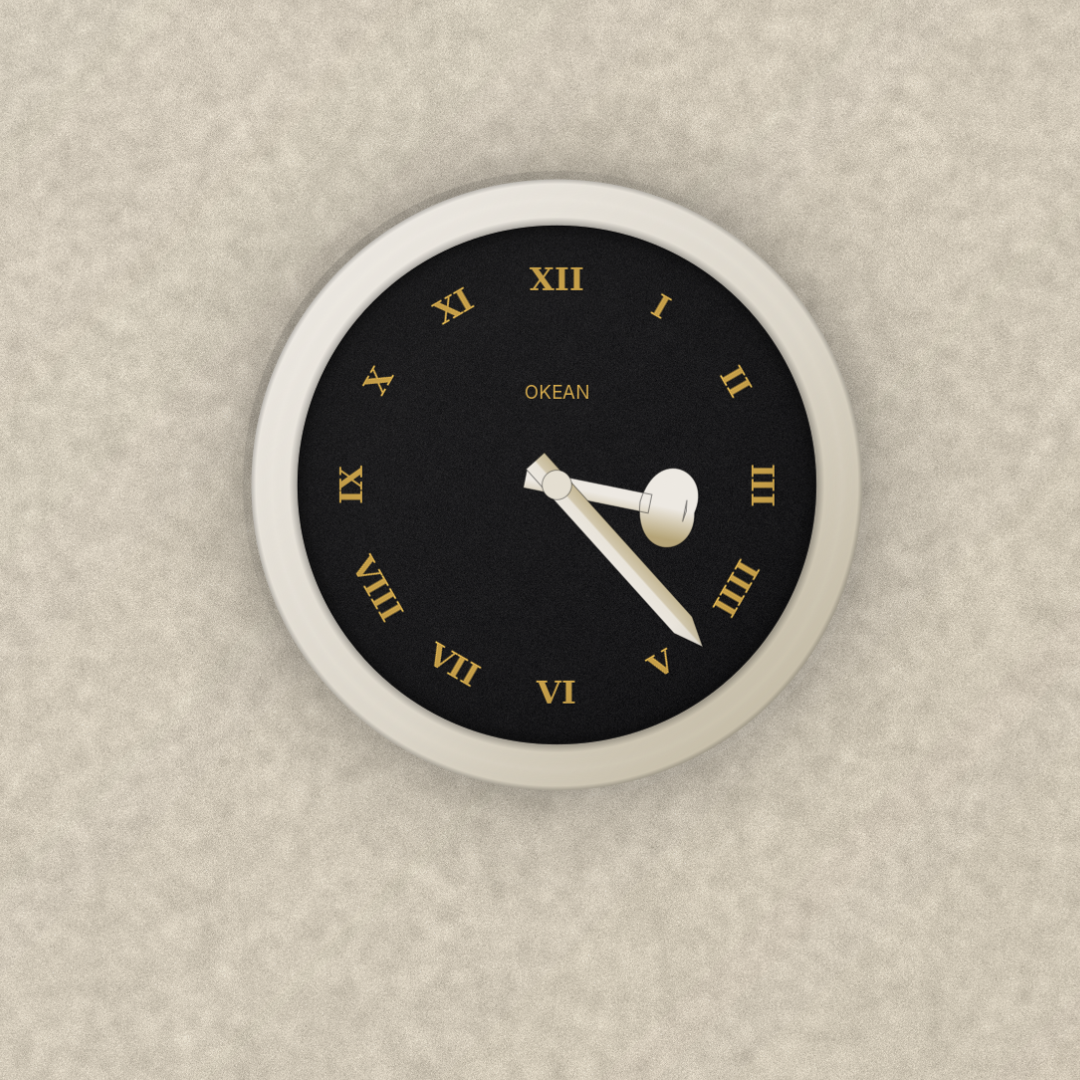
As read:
**3:23**
